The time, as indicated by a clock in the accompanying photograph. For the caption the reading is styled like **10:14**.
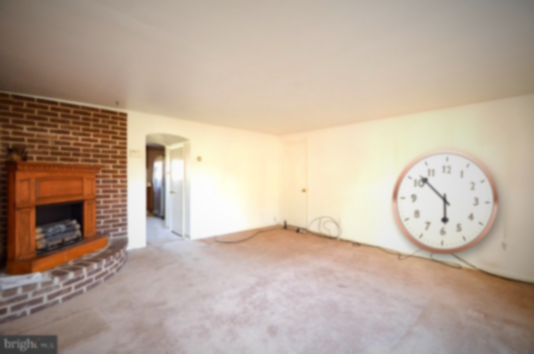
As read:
**5:52**
